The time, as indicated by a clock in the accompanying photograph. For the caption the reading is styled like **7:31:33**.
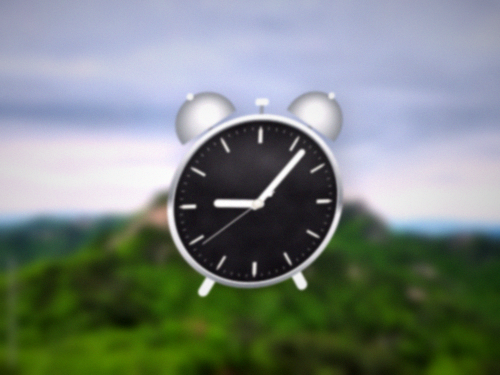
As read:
**9:06:39**
